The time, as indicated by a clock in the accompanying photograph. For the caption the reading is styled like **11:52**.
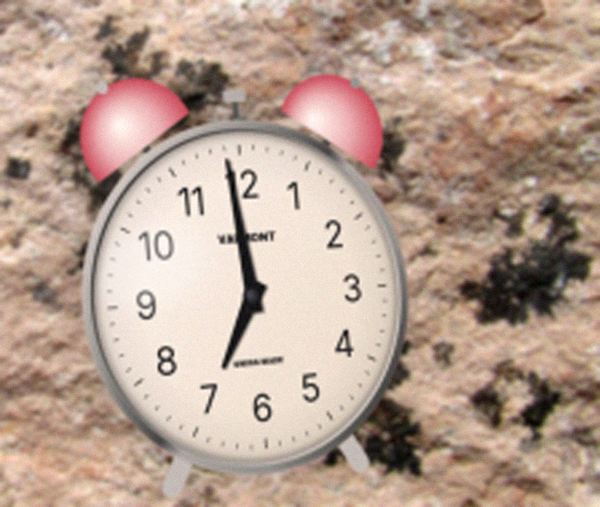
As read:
**6:59**
